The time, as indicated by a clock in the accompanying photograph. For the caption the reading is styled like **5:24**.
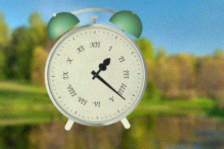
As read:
**1:22**
